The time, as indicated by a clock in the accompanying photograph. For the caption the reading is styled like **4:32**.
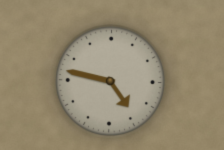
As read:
**4:47**
